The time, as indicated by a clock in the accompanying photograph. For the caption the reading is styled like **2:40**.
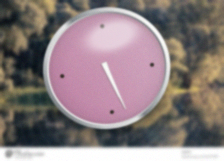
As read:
**5:27**
